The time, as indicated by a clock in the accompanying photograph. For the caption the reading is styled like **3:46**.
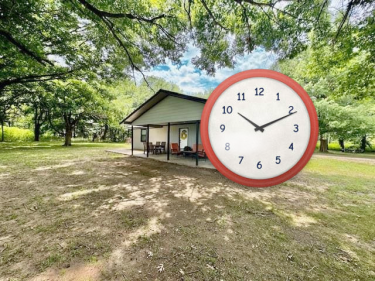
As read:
**10:11**
